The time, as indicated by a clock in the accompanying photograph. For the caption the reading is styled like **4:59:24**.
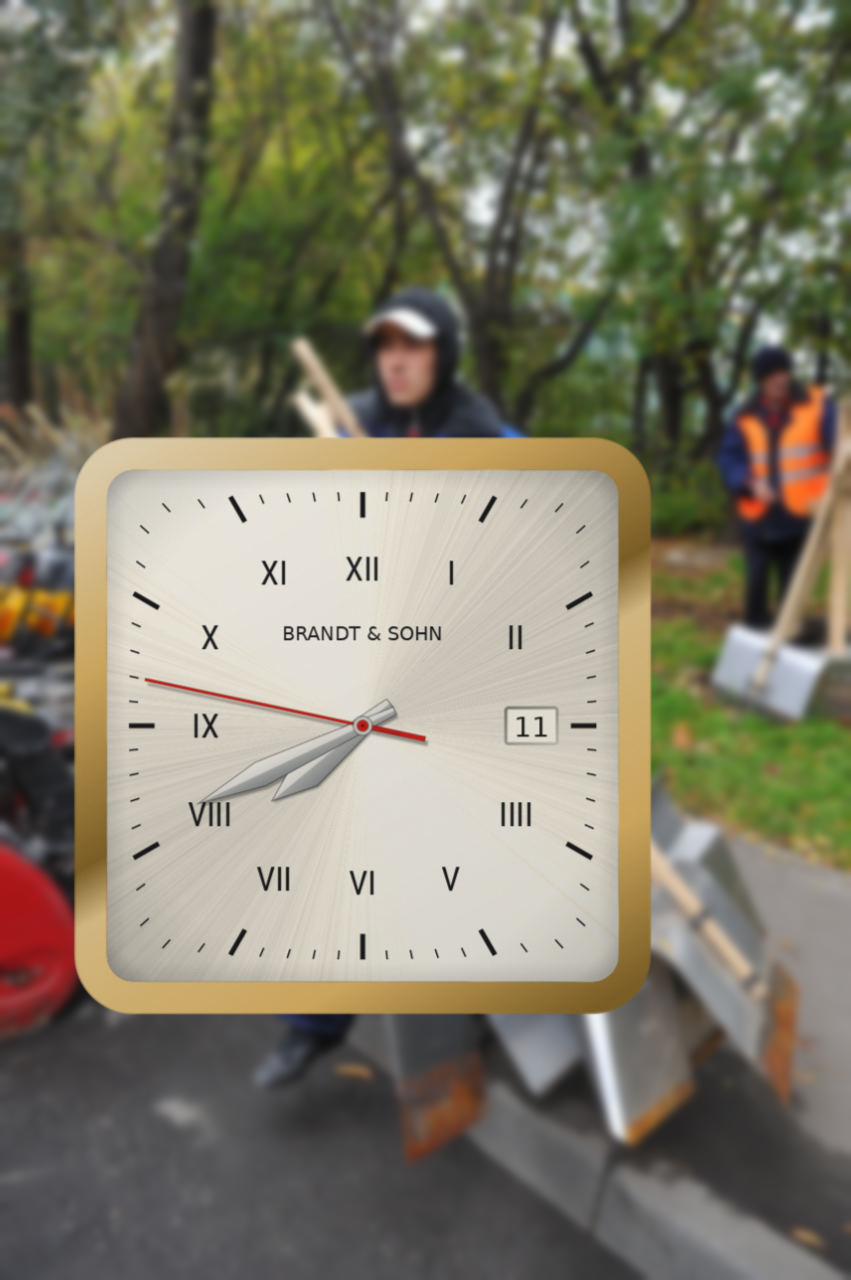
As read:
**7:40:47**
